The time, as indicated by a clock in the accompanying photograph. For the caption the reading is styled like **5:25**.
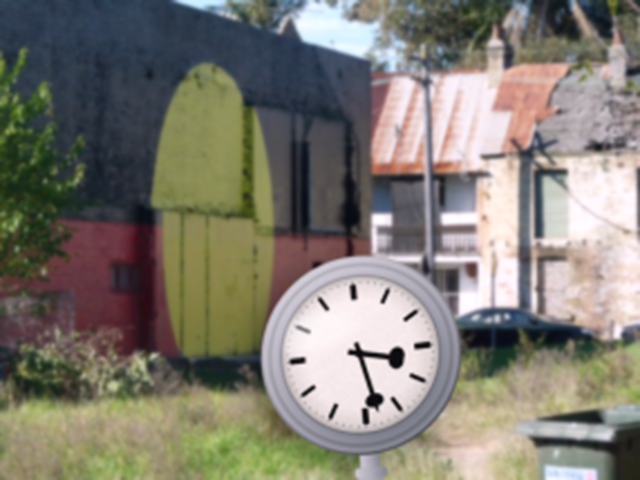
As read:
**3:28**
